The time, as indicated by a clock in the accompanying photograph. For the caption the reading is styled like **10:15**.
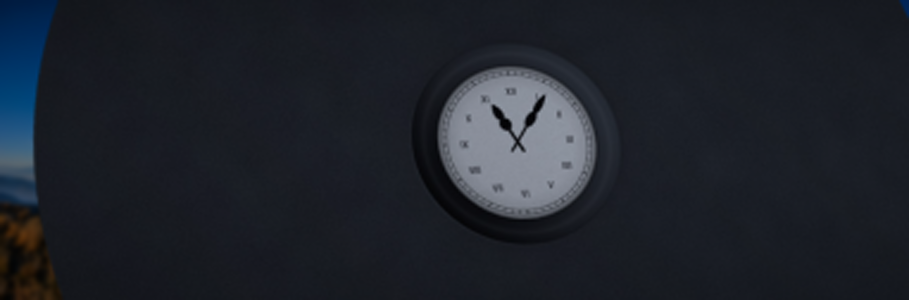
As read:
**11:06**
